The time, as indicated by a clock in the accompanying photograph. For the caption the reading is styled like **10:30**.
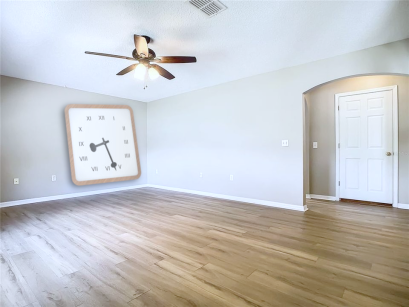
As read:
**8:27**
